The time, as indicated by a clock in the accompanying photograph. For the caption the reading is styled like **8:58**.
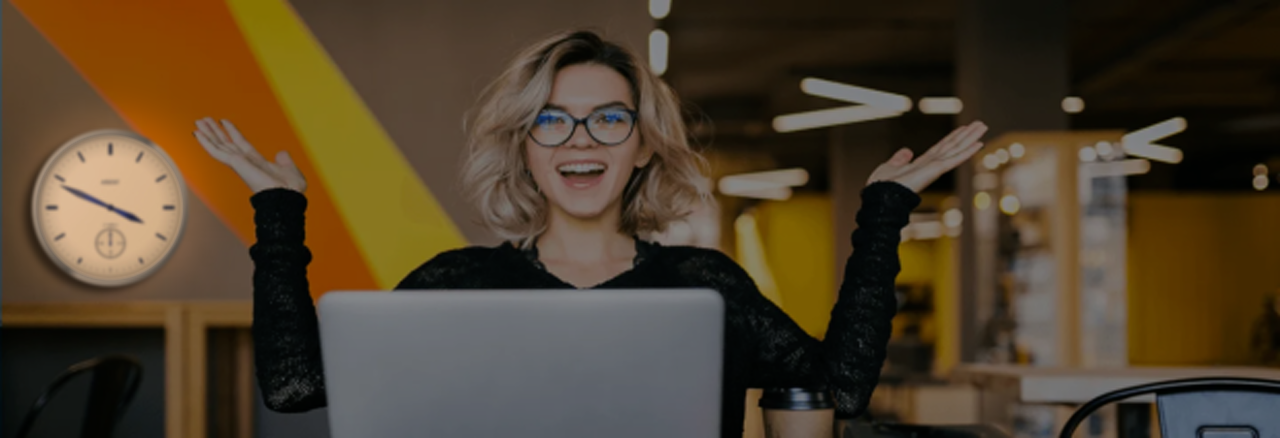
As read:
**3:49**
